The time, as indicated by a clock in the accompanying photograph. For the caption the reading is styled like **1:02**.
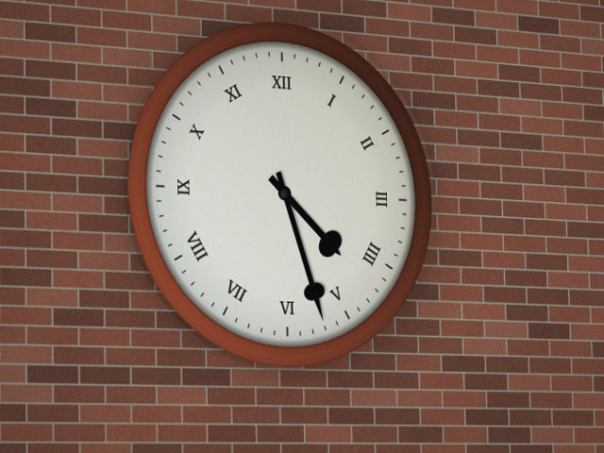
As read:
**4:27**
